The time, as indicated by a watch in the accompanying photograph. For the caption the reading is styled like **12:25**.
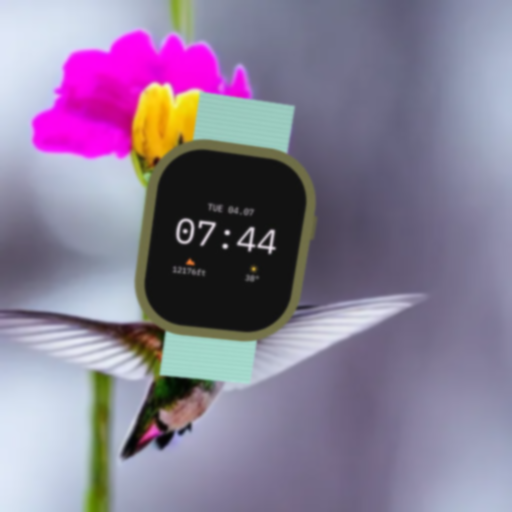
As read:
**7:44**
